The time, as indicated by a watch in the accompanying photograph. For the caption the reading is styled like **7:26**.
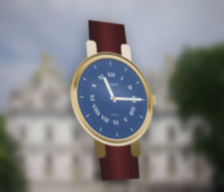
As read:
**11:15**
